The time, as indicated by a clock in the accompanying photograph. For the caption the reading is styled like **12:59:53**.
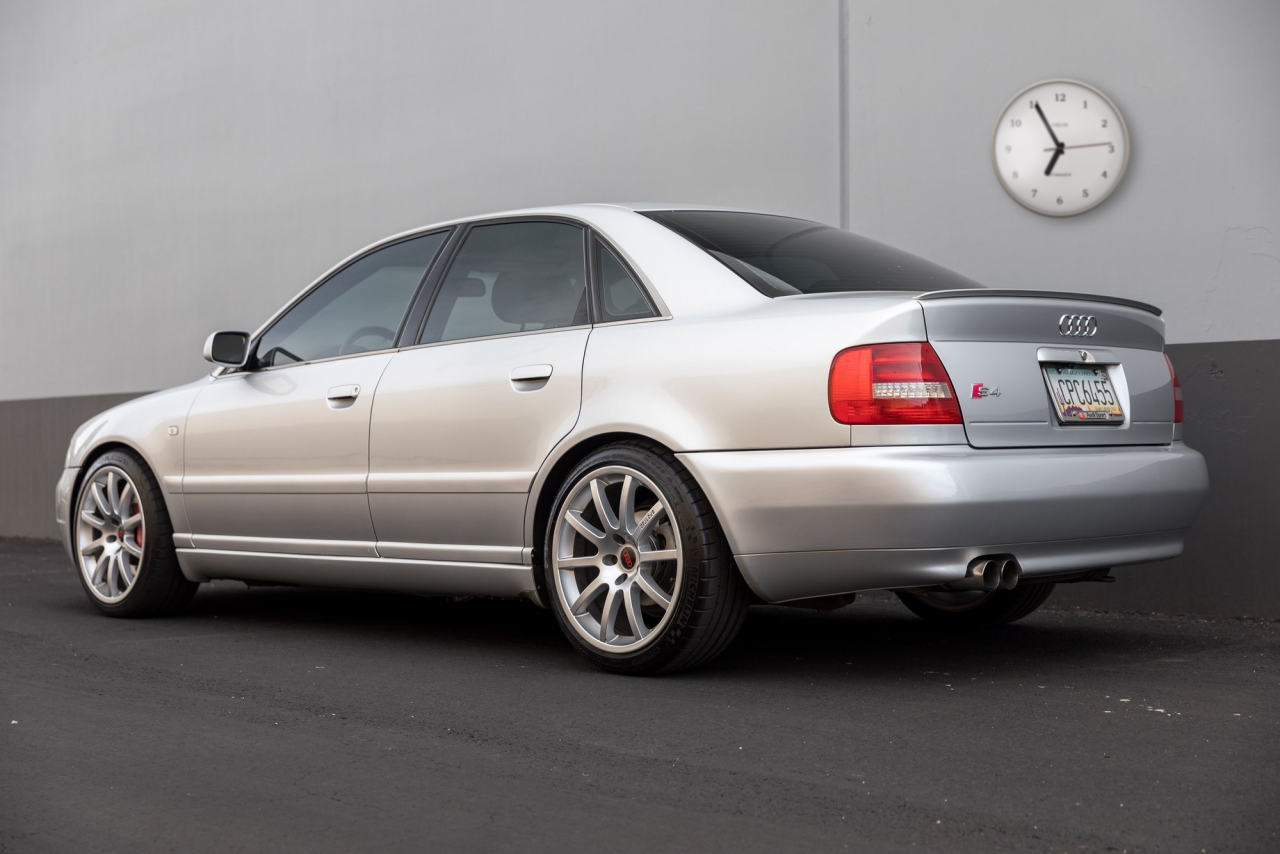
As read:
**6:55:14**
